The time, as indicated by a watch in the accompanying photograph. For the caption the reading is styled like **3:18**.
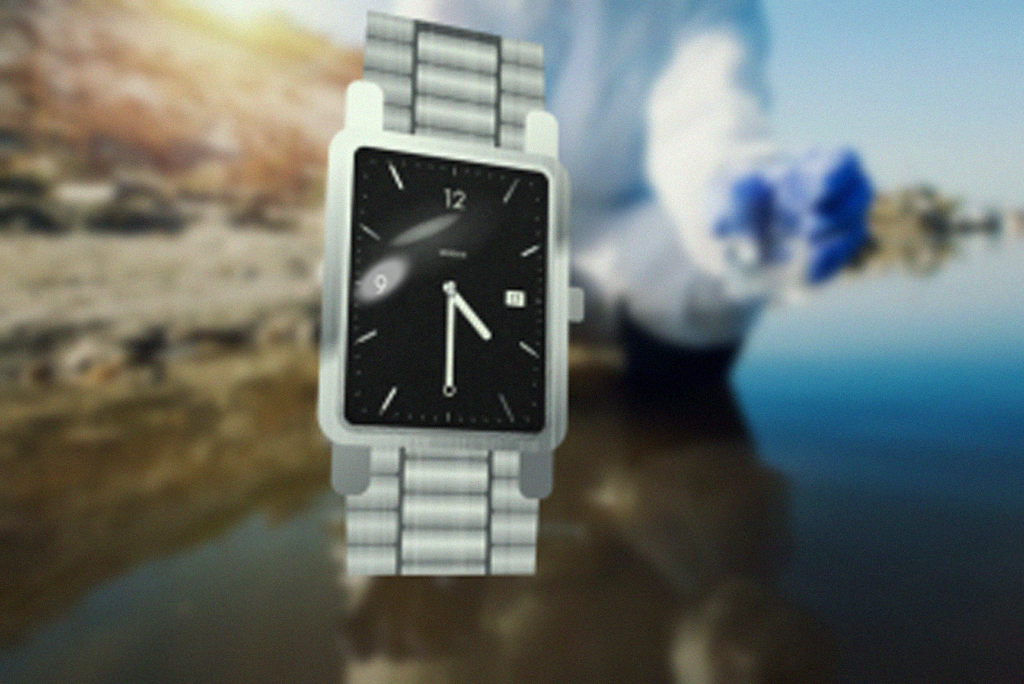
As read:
**4:30**
